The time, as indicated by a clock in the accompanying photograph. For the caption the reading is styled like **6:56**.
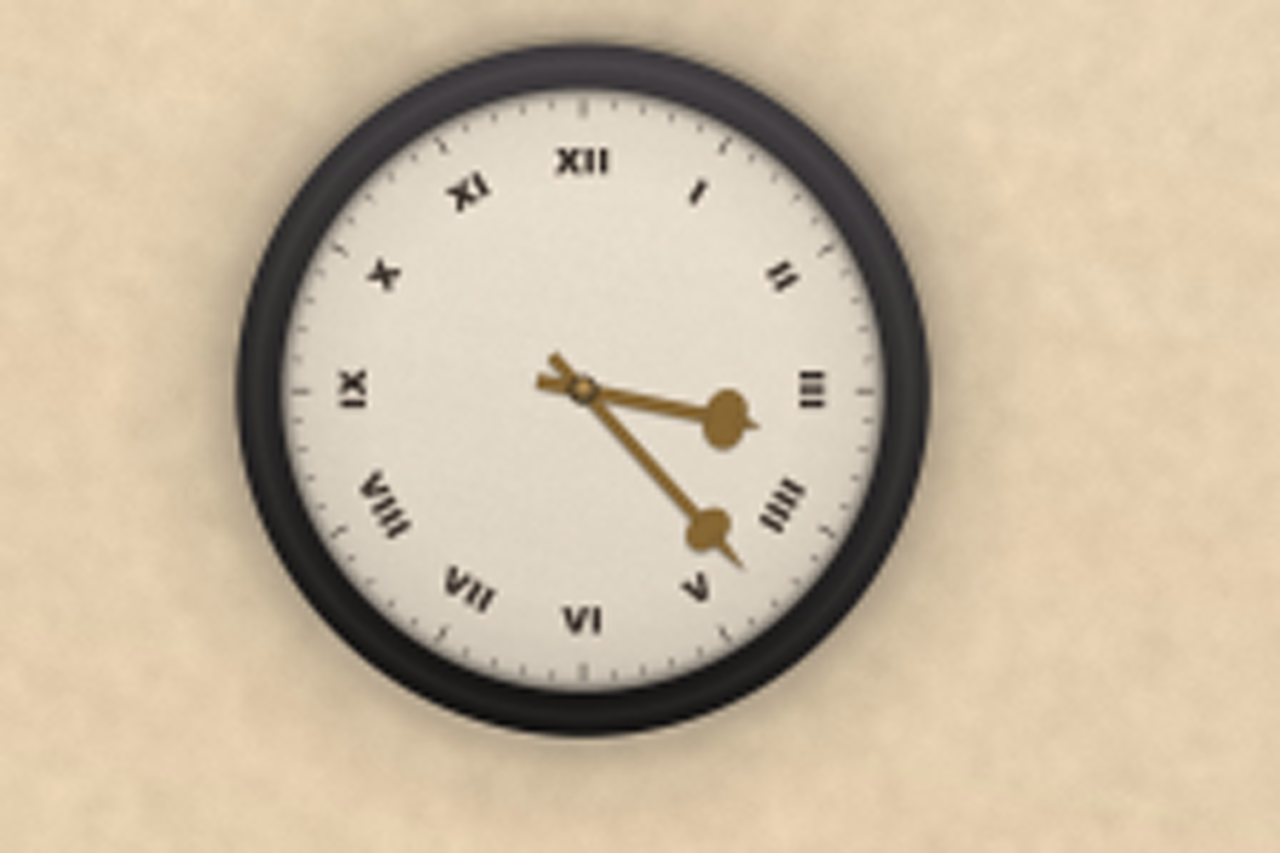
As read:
**3:23**
